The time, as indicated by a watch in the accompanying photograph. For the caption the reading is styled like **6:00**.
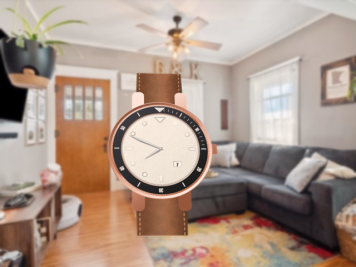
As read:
**7:49**
